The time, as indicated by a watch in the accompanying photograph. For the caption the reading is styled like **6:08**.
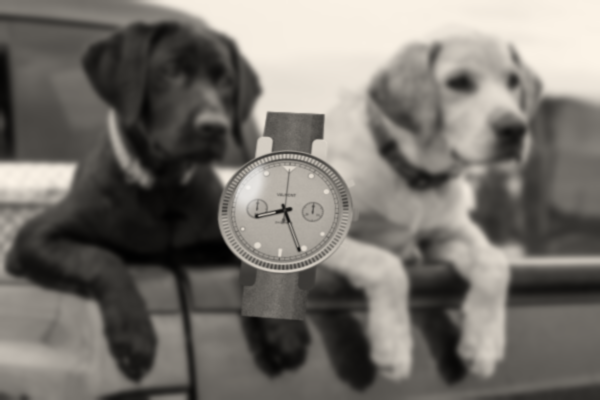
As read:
**8:26**
